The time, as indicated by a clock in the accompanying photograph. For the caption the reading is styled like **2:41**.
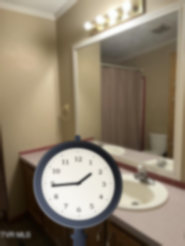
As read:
**1:44**
